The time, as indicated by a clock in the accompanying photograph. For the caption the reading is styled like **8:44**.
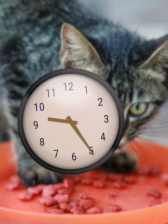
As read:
**9:25**
